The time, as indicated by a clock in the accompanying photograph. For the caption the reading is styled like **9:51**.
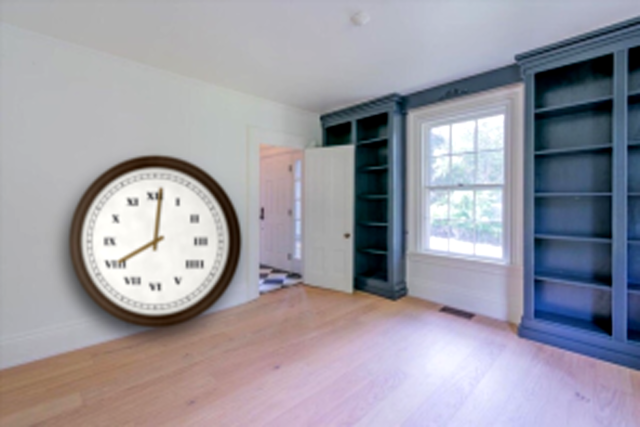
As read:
**8:01**
